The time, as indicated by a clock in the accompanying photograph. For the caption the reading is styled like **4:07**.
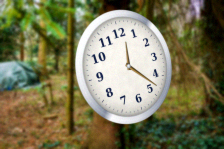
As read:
**12:23**
